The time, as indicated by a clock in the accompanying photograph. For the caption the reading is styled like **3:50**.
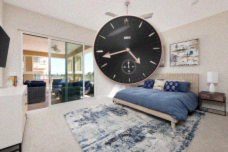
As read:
**4:43**
